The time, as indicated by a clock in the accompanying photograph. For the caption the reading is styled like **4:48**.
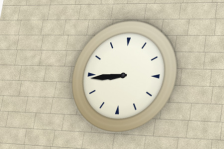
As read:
**8:44**
